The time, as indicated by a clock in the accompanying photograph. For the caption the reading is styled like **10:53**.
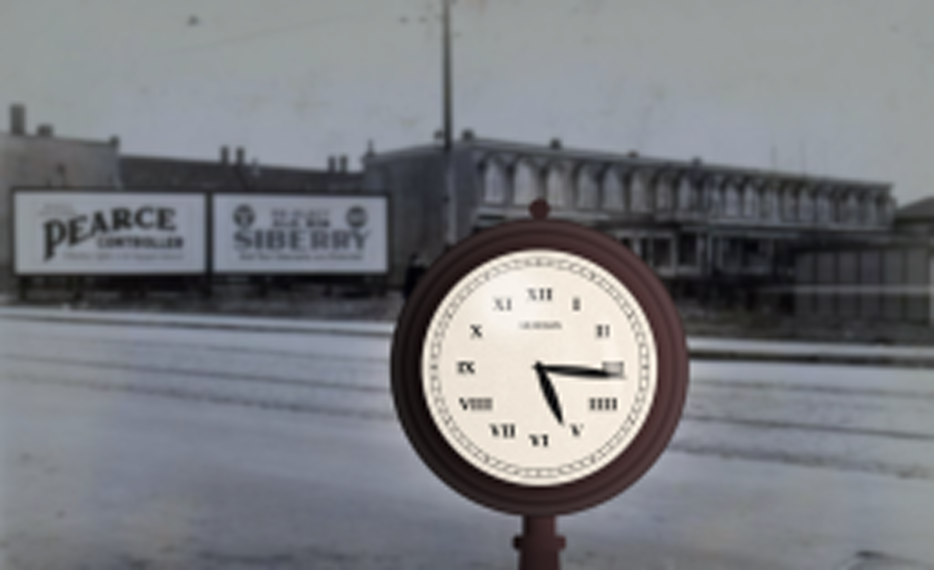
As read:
**5:16**
